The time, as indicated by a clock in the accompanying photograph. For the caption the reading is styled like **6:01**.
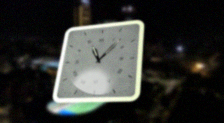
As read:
**11:07**
